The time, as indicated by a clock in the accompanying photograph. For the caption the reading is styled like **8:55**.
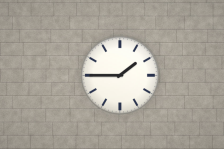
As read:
**1:45**
